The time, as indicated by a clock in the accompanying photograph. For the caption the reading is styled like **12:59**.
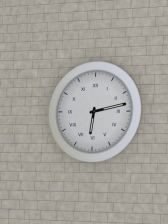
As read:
**6:13**
